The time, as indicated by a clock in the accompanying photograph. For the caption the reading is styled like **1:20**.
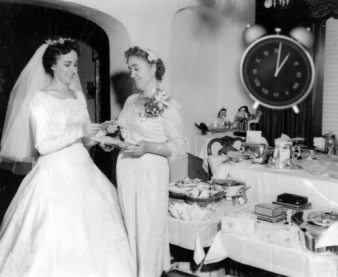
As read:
**1:01**
